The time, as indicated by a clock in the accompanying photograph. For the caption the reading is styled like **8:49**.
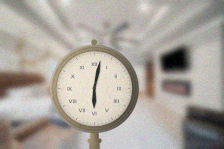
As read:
**6:02**
